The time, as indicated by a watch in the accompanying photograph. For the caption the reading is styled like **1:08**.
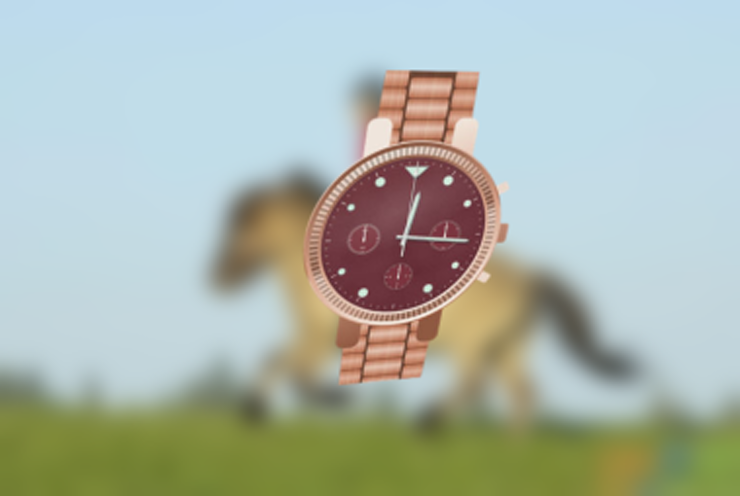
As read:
**12:16**
